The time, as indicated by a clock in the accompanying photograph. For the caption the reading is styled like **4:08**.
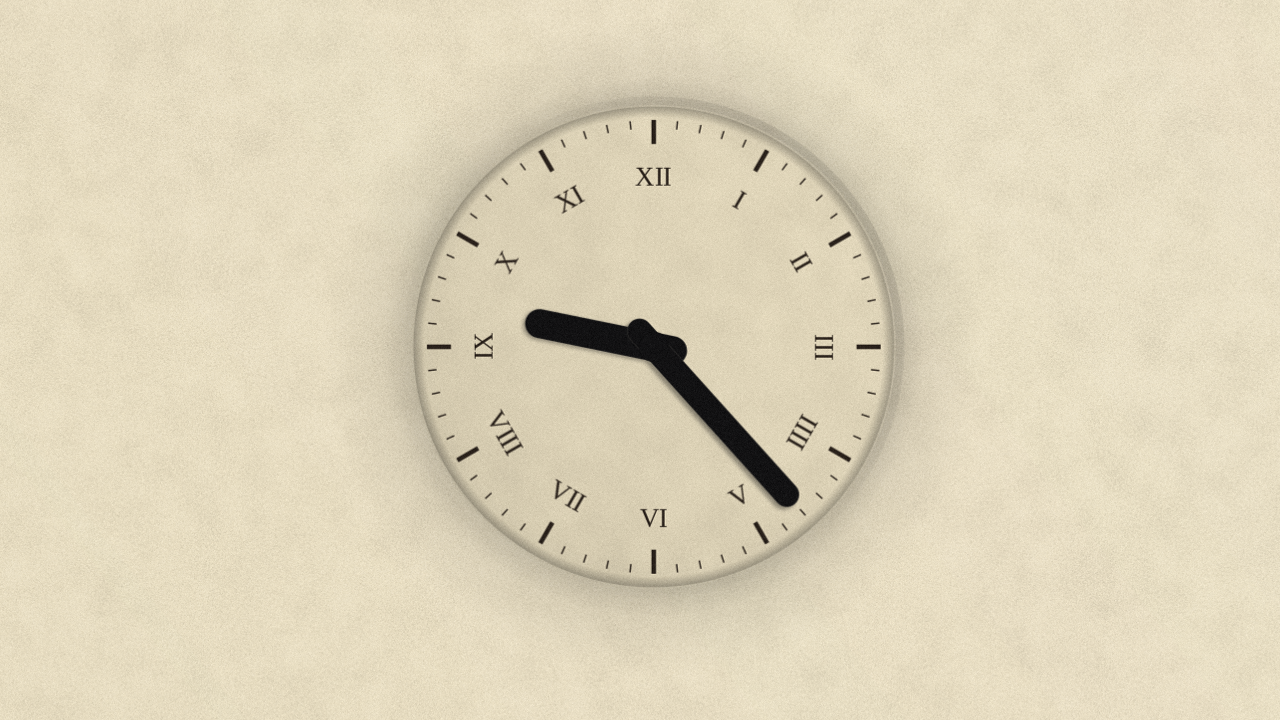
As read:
**9:23**
